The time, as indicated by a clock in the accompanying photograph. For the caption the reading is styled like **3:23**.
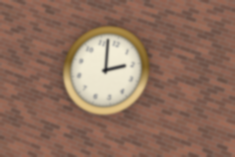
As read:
**1:57**
